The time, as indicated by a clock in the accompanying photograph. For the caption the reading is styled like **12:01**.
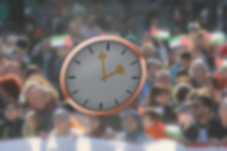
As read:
**1:58**
